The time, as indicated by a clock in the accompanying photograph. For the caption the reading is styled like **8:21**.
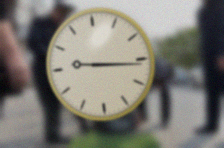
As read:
**9:16**
